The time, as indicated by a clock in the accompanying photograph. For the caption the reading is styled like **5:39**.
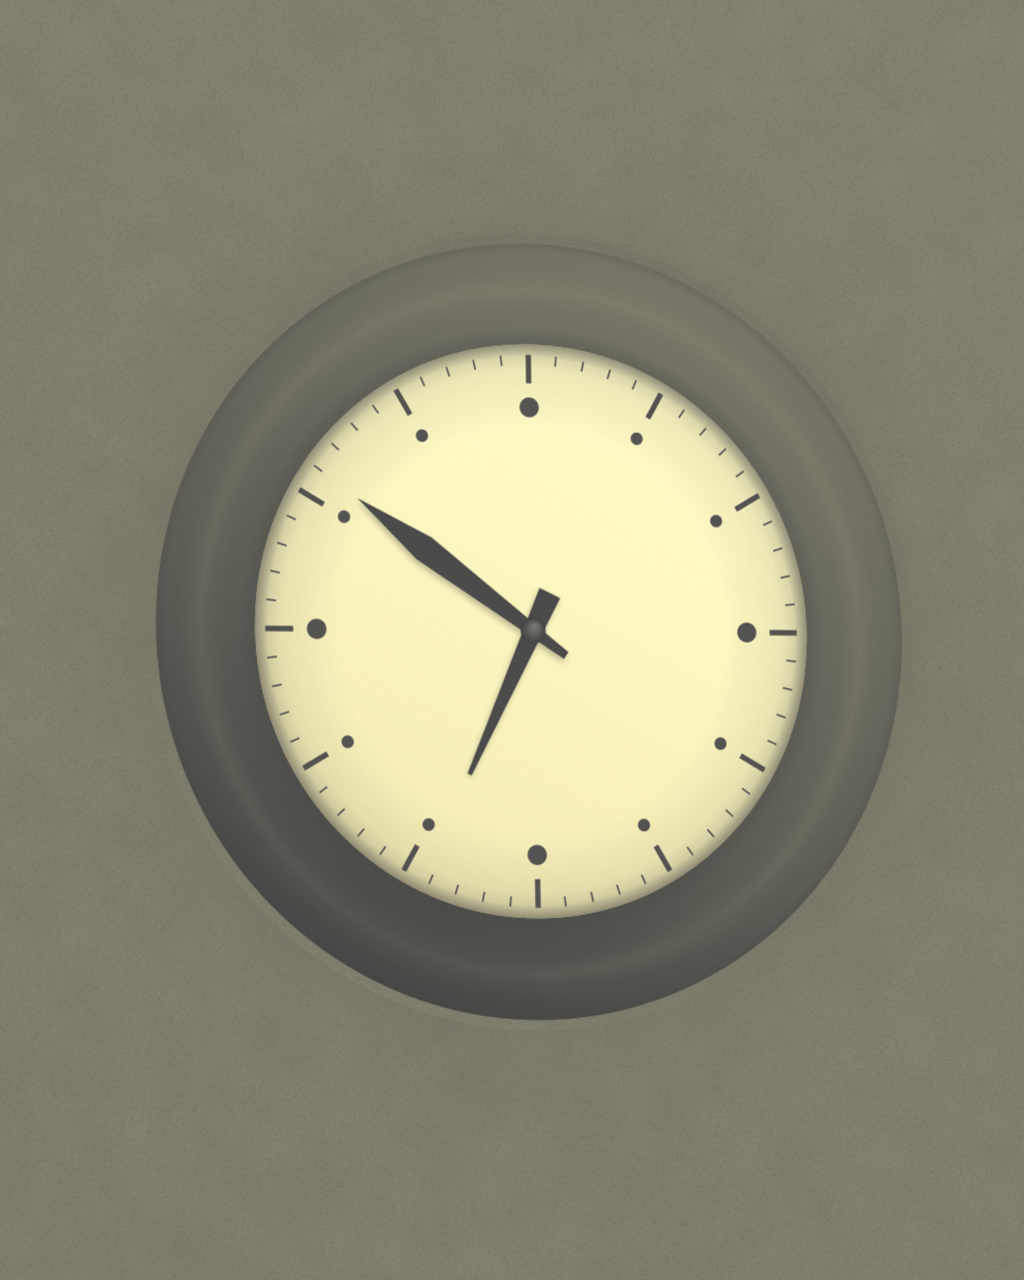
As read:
**6:51**
